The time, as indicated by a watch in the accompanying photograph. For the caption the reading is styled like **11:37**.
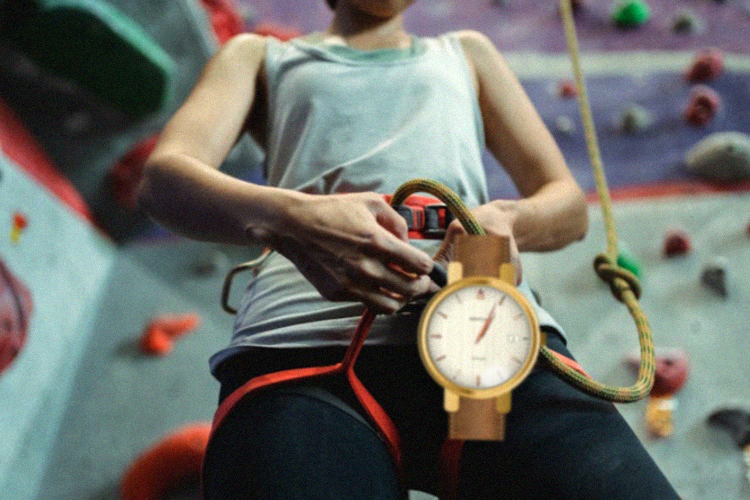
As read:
**1:04**
